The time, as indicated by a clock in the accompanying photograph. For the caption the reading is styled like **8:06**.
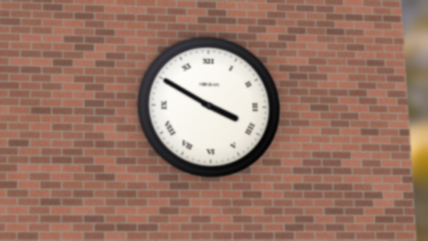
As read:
**3:50**
